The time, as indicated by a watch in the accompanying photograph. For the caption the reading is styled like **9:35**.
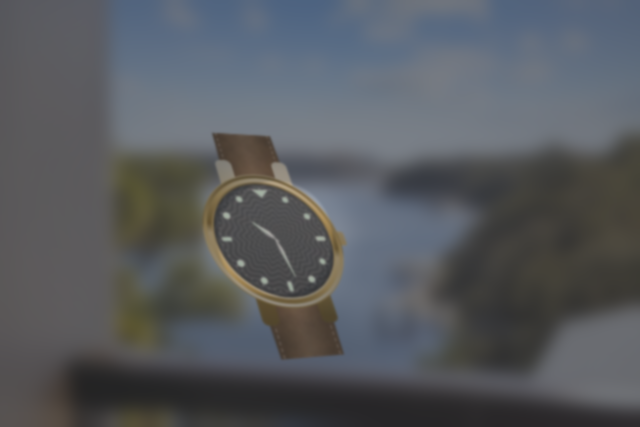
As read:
**10:28**
